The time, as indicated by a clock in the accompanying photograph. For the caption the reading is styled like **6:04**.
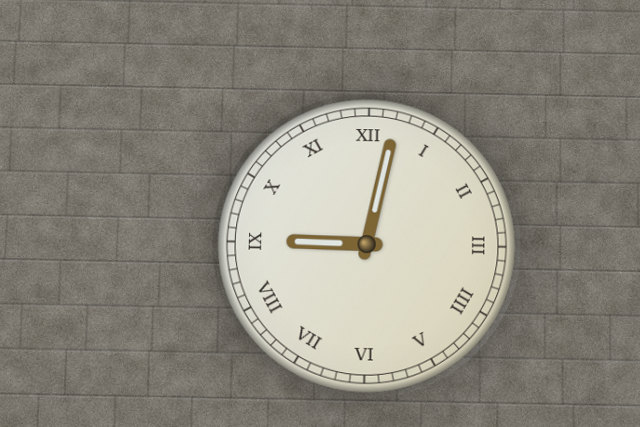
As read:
**9:02**
